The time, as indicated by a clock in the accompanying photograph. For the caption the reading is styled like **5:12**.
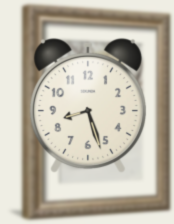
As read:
**8:27**
